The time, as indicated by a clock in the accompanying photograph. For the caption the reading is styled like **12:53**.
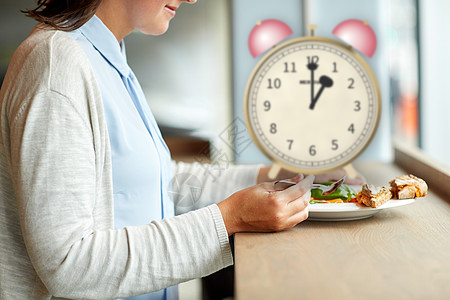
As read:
**1:00**
